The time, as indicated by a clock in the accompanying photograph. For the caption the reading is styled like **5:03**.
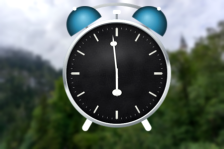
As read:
**5:59**
